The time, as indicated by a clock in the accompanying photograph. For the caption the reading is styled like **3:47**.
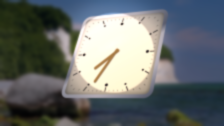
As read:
**7:34**
